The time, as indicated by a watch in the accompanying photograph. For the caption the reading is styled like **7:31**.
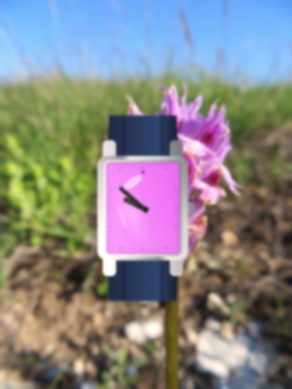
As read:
**9:52**
